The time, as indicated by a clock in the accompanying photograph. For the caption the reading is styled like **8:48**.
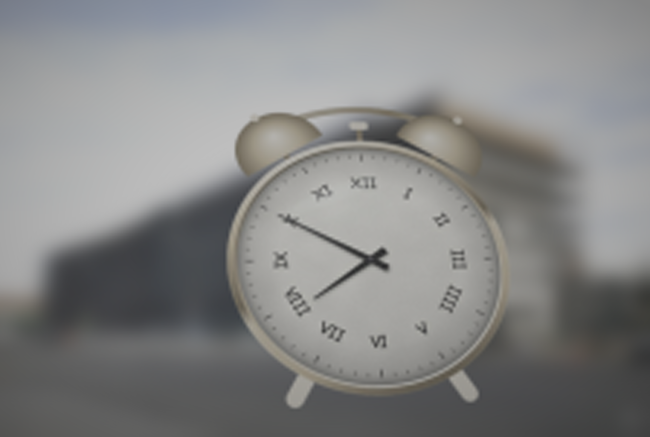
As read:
**7:50**
